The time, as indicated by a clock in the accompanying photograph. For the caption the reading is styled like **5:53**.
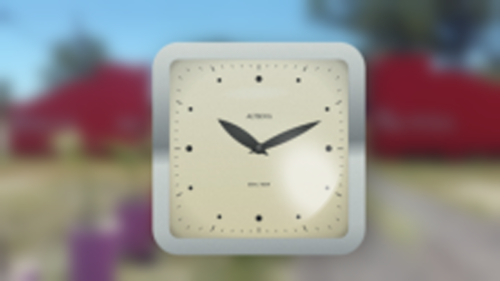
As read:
**10:11**
